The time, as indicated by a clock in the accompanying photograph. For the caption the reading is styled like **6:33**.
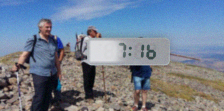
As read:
**7:16**
